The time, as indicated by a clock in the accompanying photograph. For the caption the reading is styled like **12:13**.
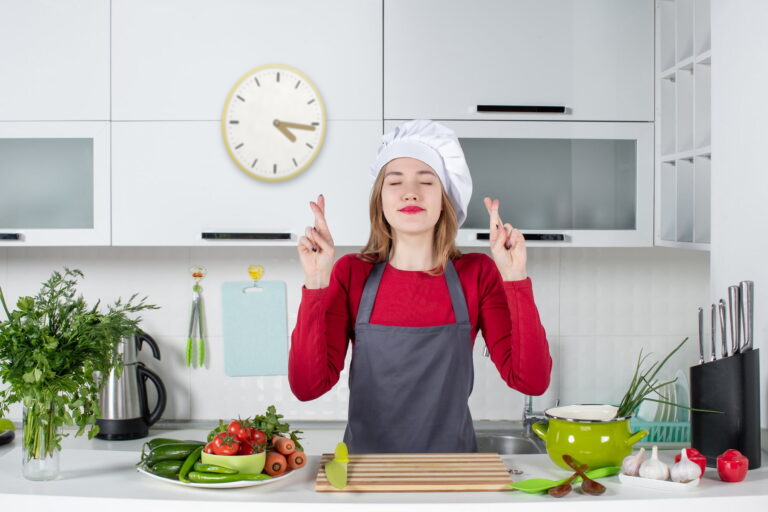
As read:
**4:16**
